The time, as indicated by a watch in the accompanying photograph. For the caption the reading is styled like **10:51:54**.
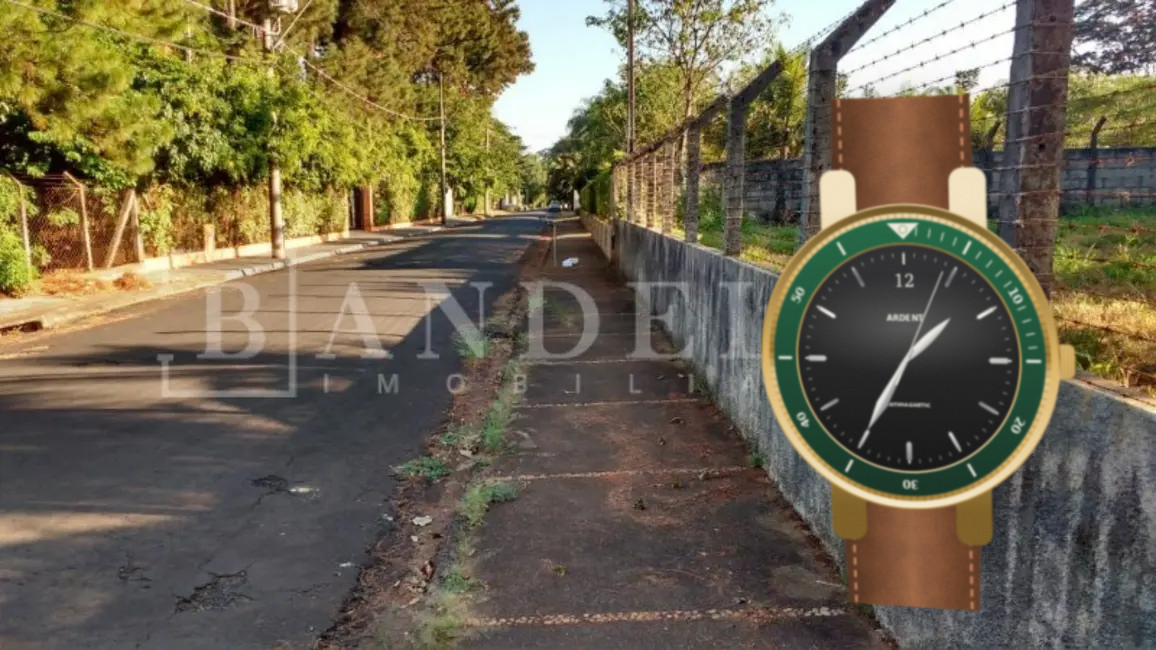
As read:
**1:35:04**
